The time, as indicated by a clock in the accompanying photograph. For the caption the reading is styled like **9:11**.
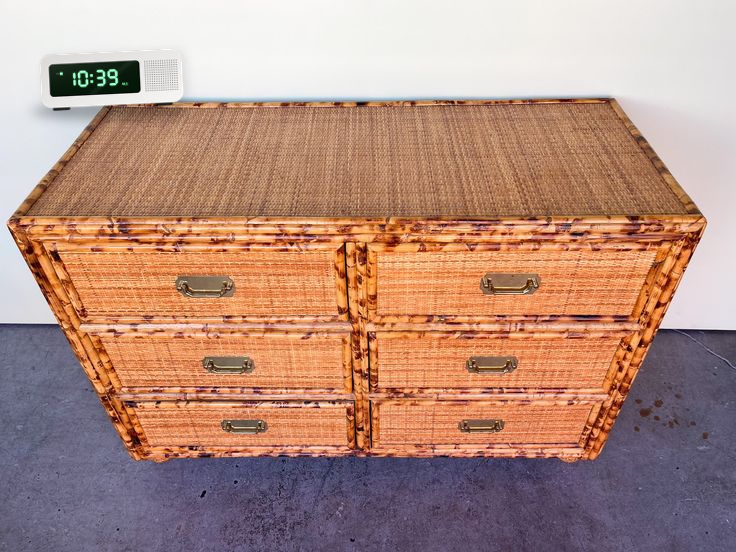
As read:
**10:39**
